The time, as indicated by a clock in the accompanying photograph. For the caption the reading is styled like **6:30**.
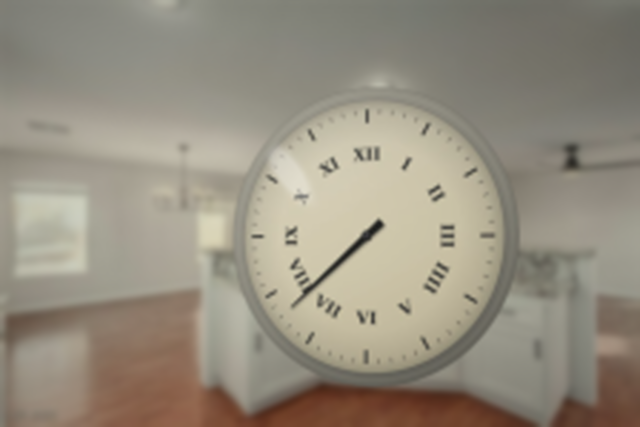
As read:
**7:38**
